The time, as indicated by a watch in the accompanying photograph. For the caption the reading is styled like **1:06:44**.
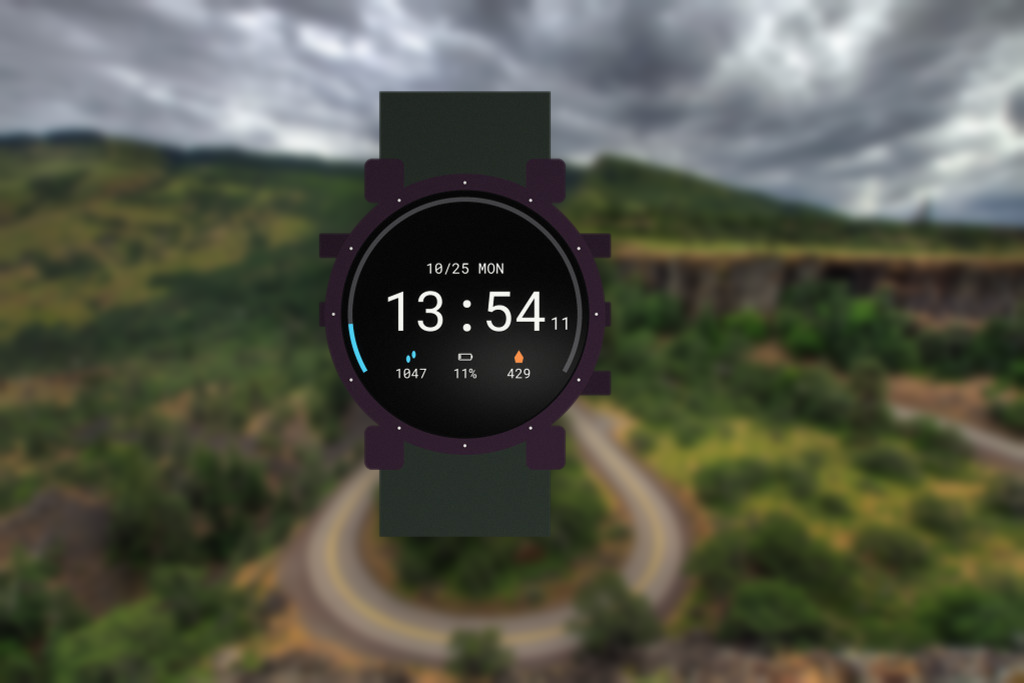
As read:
**13:54:11**
